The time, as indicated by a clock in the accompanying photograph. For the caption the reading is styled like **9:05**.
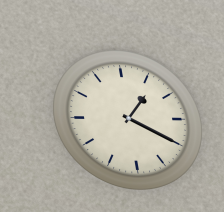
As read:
**1:20**
